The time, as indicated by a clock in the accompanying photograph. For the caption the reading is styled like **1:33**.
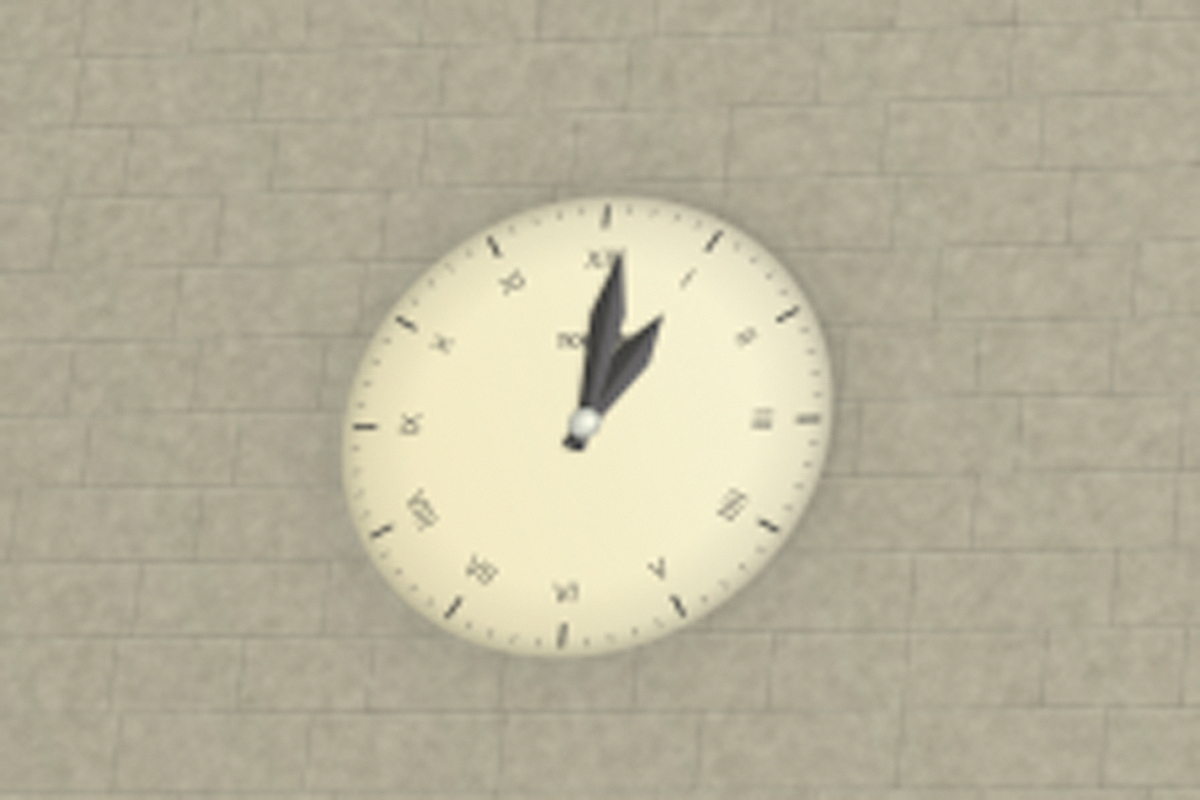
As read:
**1:01**
